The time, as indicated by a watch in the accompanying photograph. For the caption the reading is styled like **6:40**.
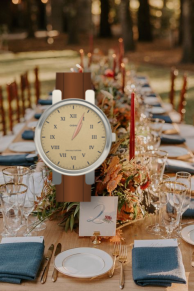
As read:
**1:04**
